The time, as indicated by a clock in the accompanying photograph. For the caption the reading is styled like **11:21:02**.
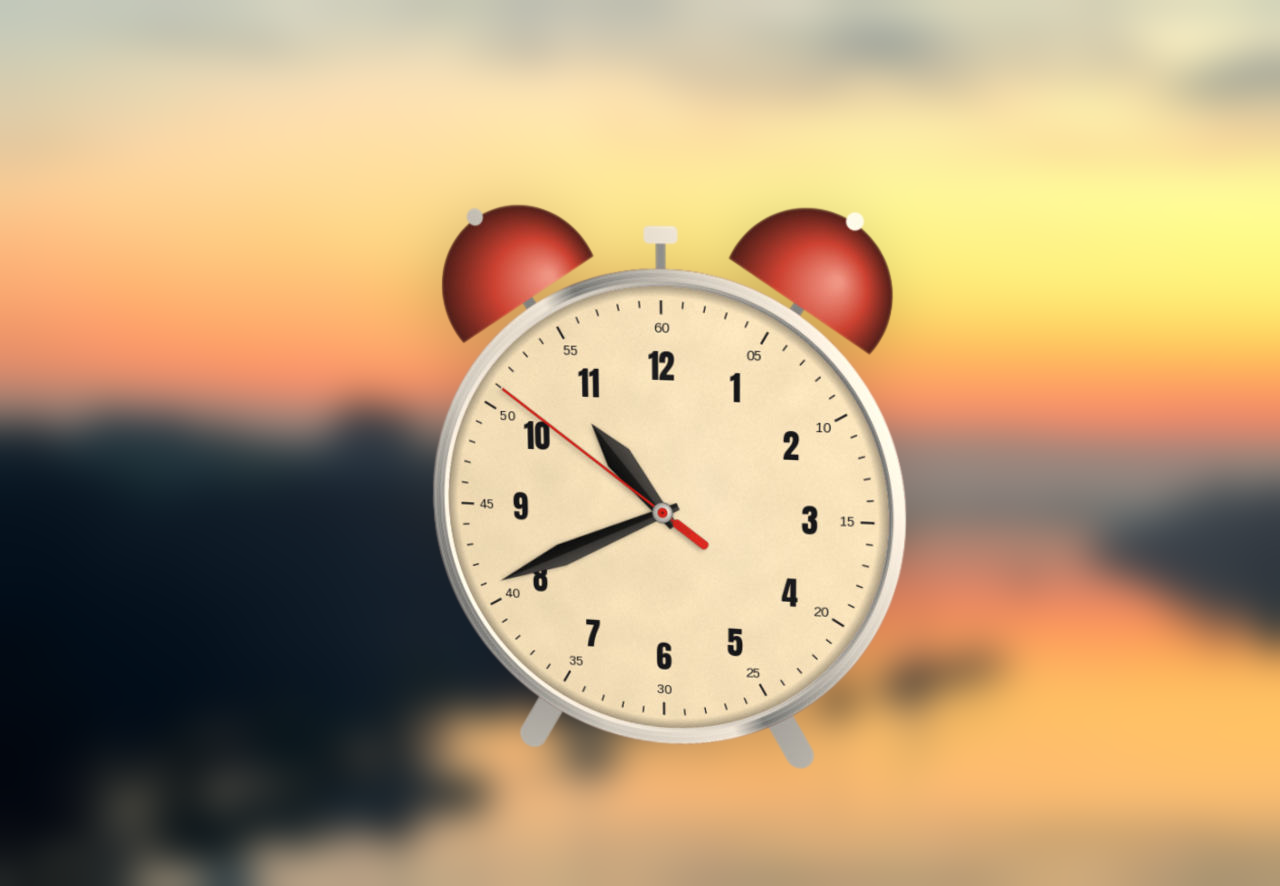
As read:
**10:40:51**
